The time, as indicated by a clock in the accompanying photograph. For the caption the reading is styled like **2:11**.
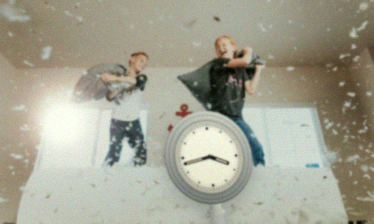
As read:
**3:43**
